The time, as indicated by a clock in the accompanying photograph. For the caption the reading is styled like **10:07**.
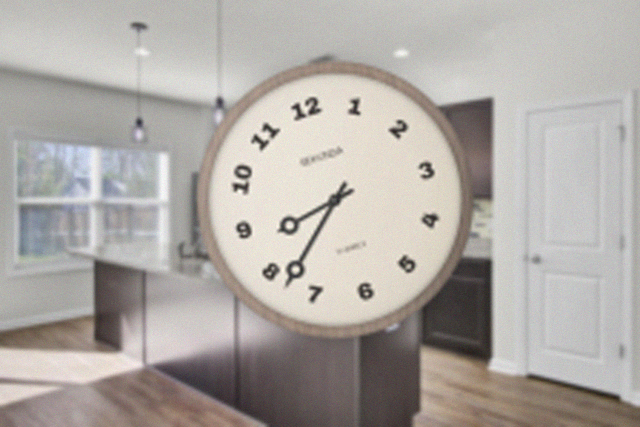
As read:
**8:38**
